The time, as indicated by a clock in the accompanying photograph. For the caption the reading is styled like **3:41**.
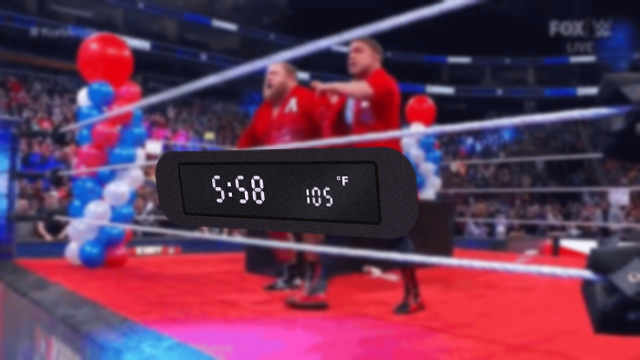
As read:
**5:58**
